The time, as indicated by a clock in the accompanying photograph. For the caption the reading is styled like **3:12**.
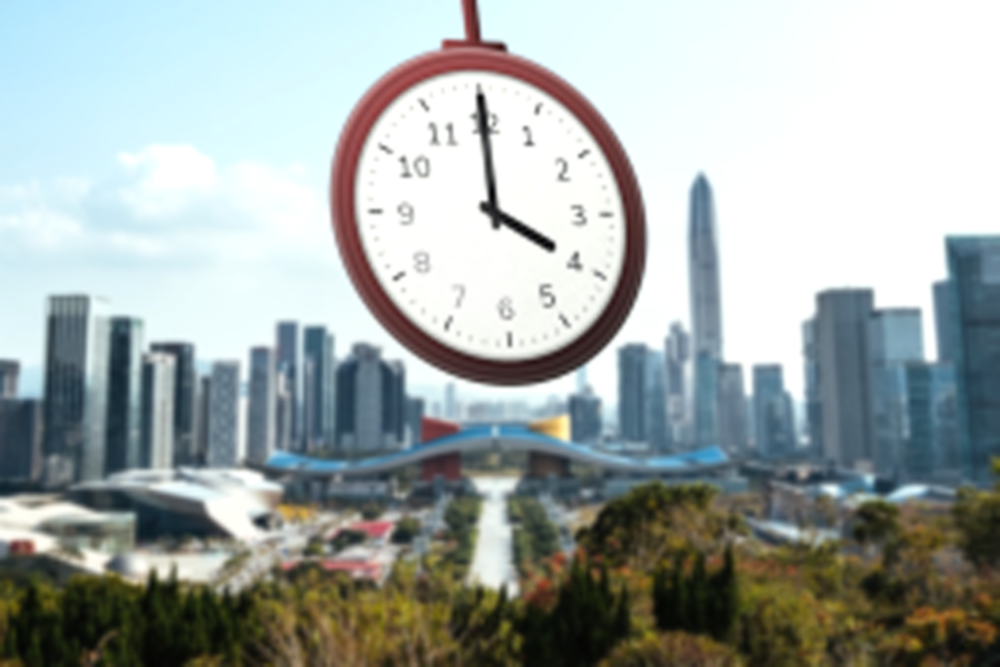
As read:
**4:00**
